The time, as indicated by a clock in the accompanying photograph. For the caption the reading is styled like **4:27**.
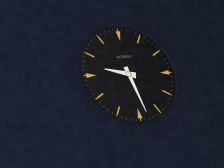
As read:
**9:28**
